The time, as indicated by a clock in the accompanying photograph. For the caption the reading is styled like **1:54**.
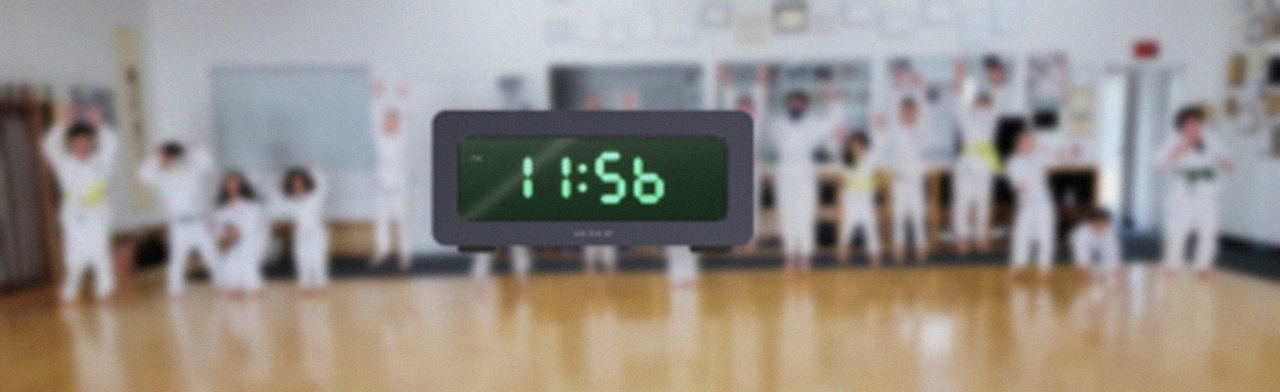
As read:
**11:56**
